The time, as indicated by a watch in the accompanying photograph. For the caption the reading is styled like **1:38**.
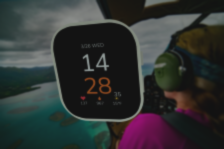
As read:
**14:28**
